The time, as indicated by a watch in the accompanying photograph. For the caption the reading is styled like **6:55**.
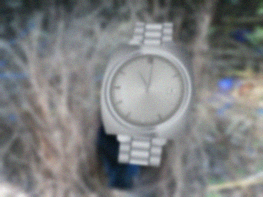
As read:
**11:01**
